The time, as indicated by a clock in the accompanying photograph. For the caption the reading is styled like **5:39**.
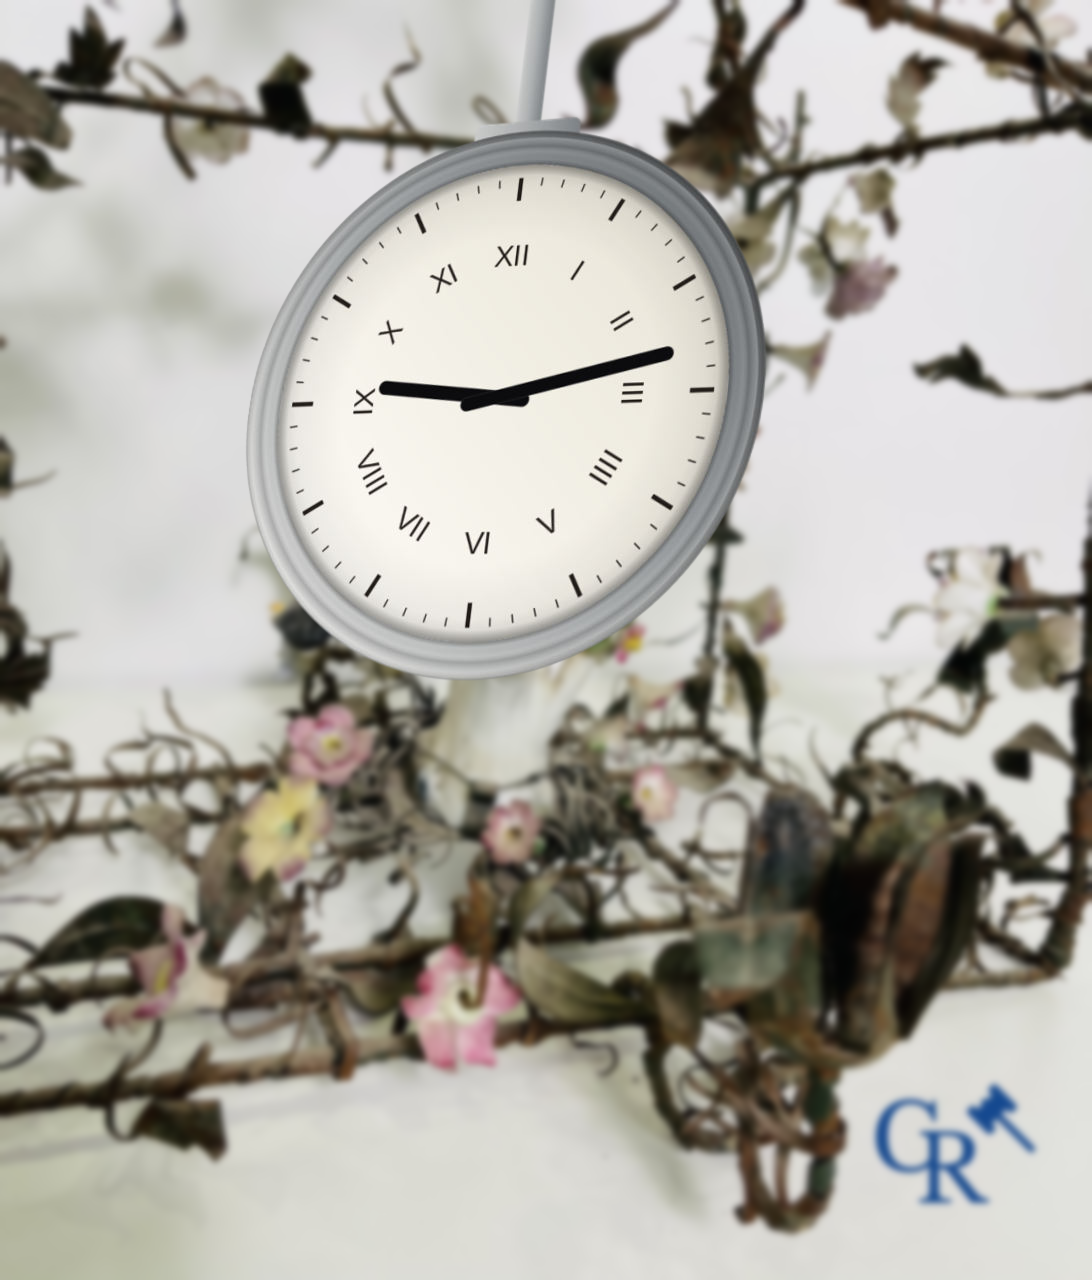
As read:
**9:13**
